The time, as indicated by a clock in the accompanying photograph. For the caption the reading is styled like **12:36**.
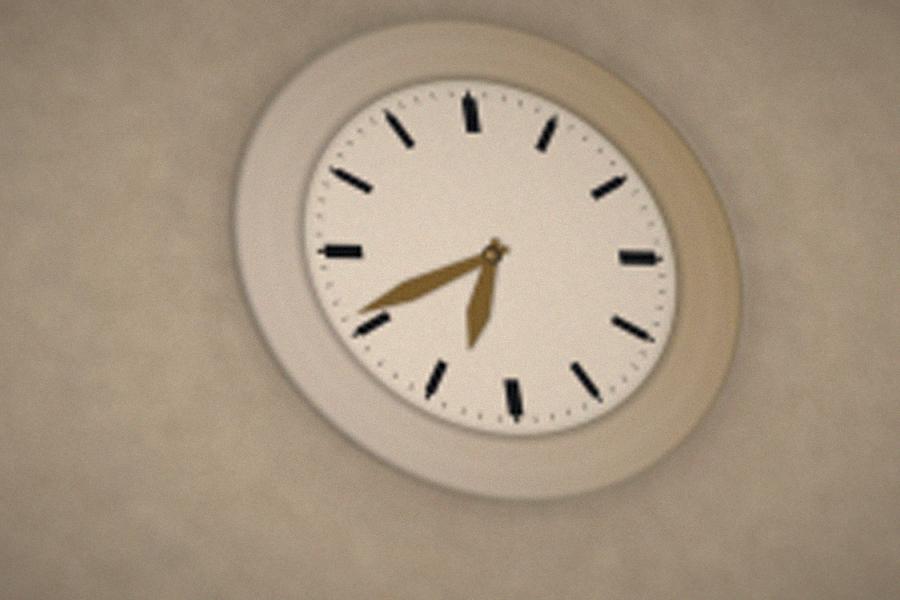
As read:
**6:41**
